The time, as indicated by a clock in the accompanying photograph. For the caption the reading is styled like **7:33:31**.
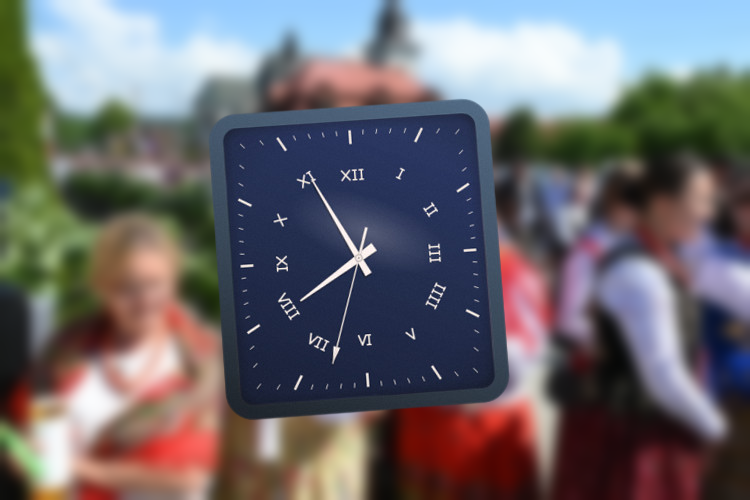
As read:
**7:55:33**
